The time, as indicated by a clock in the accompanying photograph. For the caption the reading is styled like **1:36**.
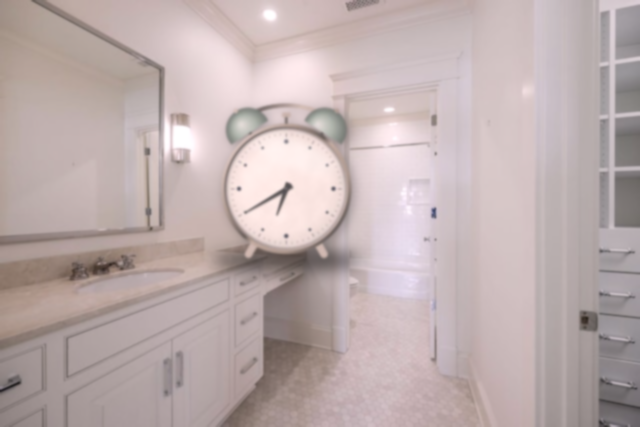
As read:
**6:40**
